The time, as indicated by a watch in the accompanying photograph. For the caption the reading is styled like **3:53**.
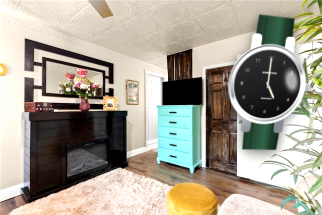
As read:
**5:00**
